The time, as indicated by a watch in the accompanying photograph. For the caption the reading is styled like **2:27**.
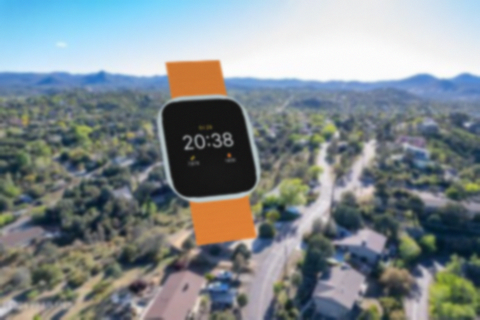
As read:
**20:38**
